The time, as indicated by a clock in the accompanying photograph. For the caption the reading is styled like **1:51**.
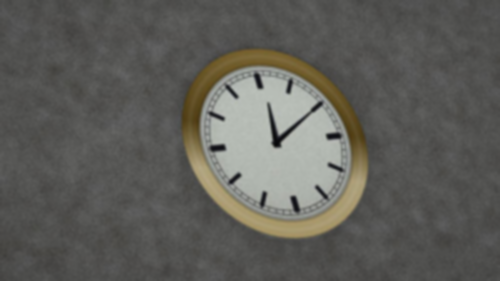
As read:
**12:10**
